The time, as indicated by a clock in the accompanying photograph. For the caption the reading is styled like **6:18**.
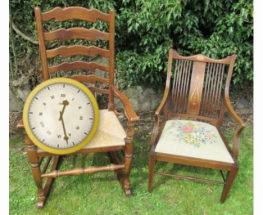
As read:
**12:27**
